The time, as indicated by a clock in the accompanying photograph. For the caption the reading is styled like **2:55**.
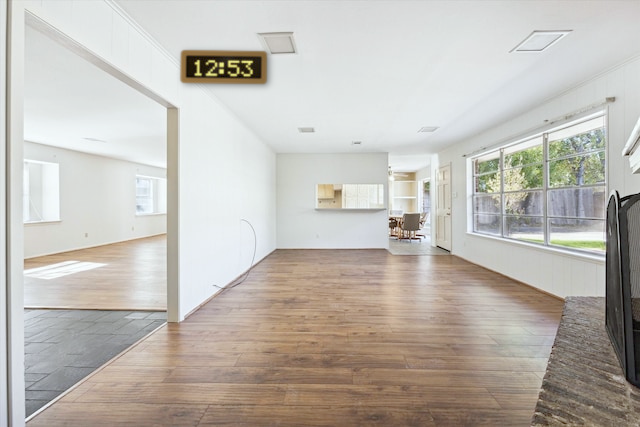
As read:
**12:53**
